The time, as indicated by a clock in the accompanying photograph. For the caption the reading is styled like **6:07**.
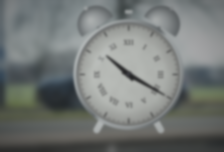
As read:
**10:20**
